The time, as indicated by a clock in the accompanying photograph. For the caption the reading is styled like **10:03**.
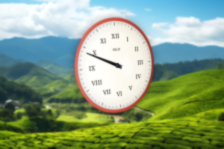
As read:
**9:49**
